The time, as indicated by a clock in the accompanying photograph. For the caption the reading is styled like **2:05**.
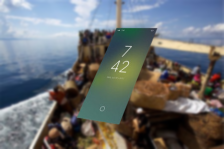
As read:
**7:42**
